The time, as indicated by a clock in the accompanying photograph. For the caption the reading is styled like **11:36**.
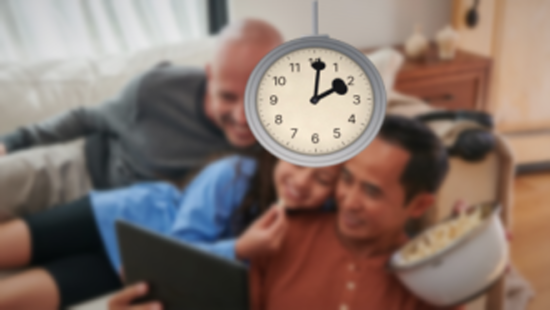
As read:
**2:01**
